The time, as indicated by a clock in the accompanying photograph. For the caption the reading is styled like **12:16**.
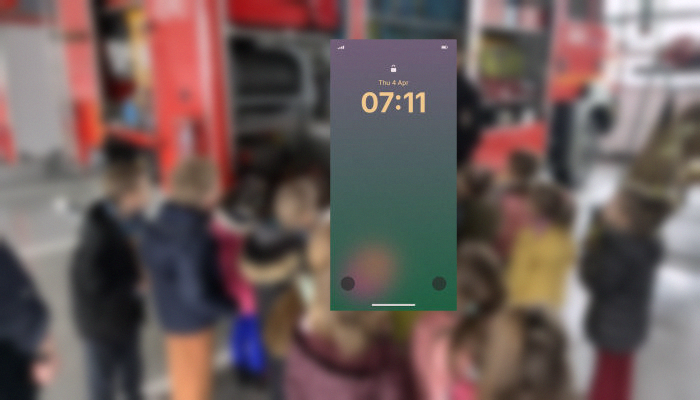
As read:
**7:11**
